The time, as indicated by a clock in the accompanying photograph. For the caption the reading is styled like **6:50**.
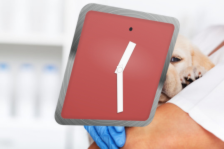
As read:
**12:27**
